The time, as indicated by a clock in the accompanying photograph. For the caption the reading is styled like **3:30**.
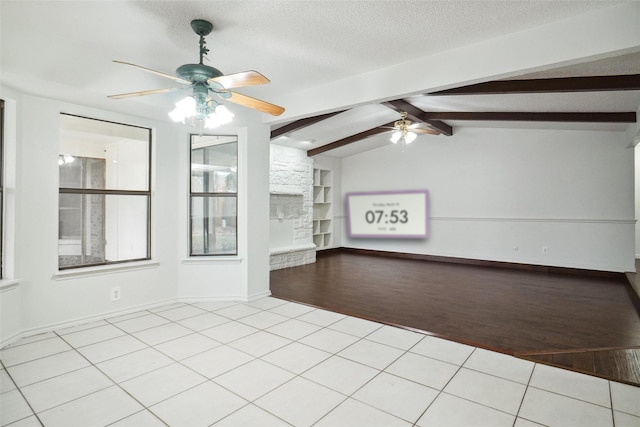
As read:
**7:53**
